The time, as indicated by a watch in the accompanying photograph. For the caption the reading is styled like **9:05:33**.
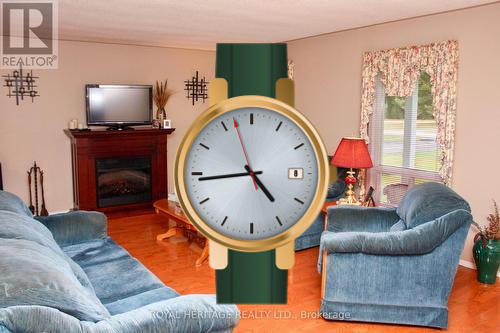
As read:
**4:43:57**
